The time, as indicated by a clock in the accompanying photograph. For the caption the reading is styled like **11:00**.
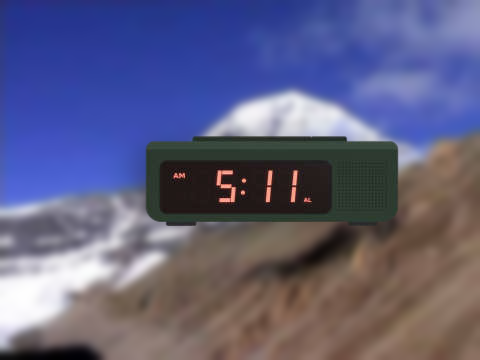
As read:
**5:11**
